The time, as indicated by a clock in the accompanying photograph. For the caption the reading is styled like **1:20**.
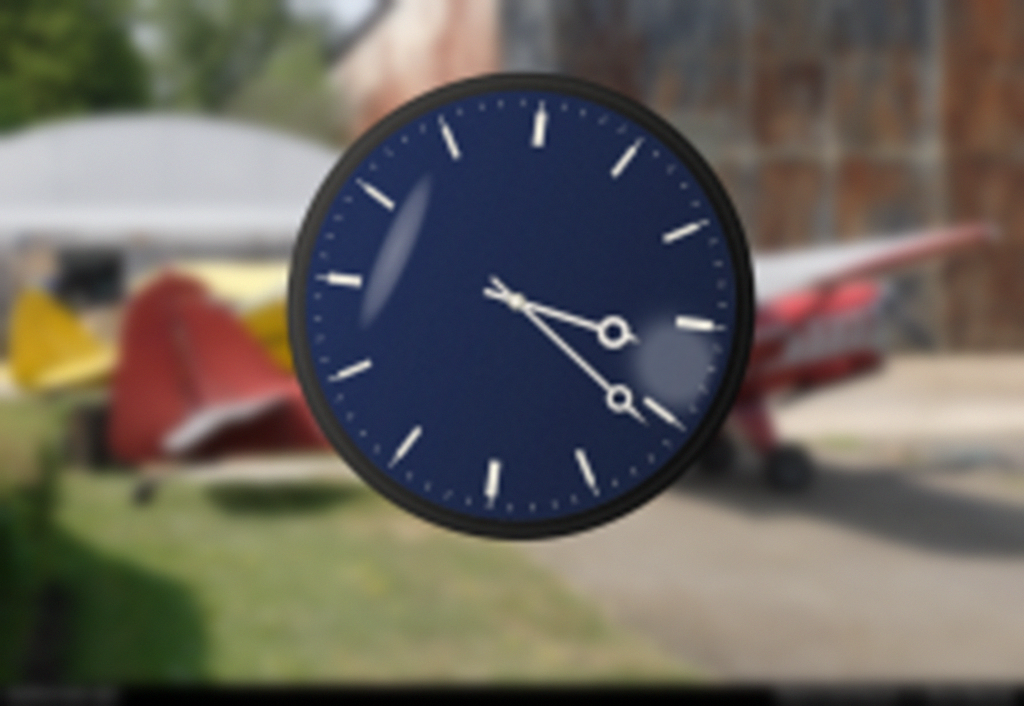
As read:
**3:21**
